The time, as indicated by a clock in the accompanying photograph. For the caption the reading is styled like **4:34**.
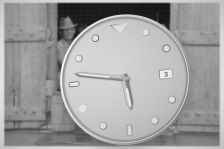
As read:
**5:47**
